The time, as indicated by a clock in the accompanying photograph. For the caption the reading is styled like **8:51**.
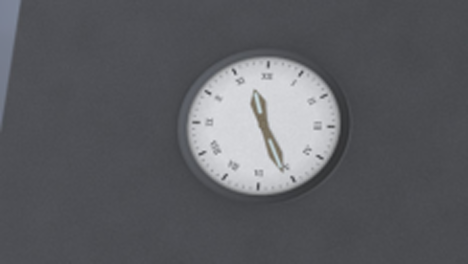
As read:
**11:26**
